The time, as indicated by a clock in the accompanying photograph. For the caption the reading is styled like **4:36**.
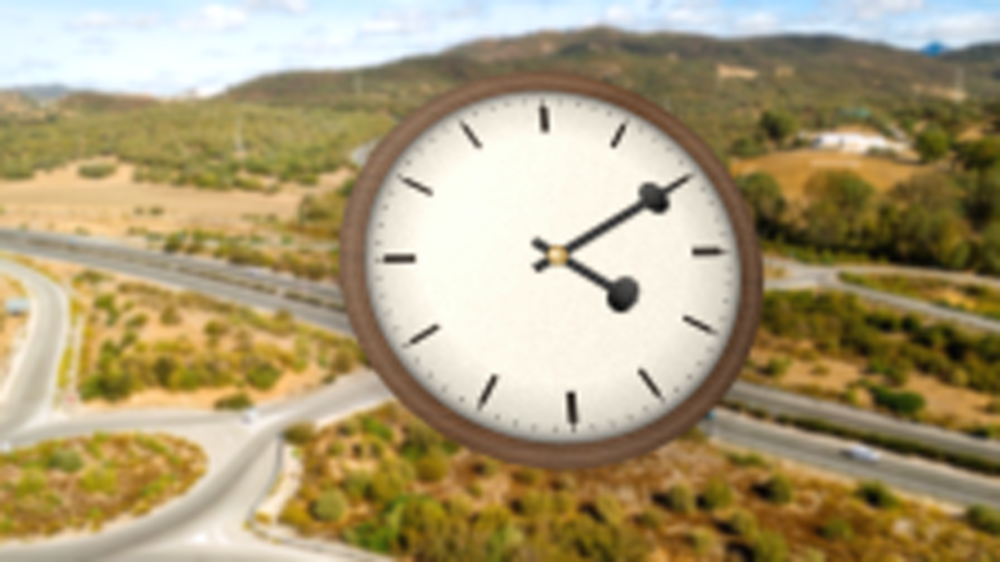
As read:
**4:10**
